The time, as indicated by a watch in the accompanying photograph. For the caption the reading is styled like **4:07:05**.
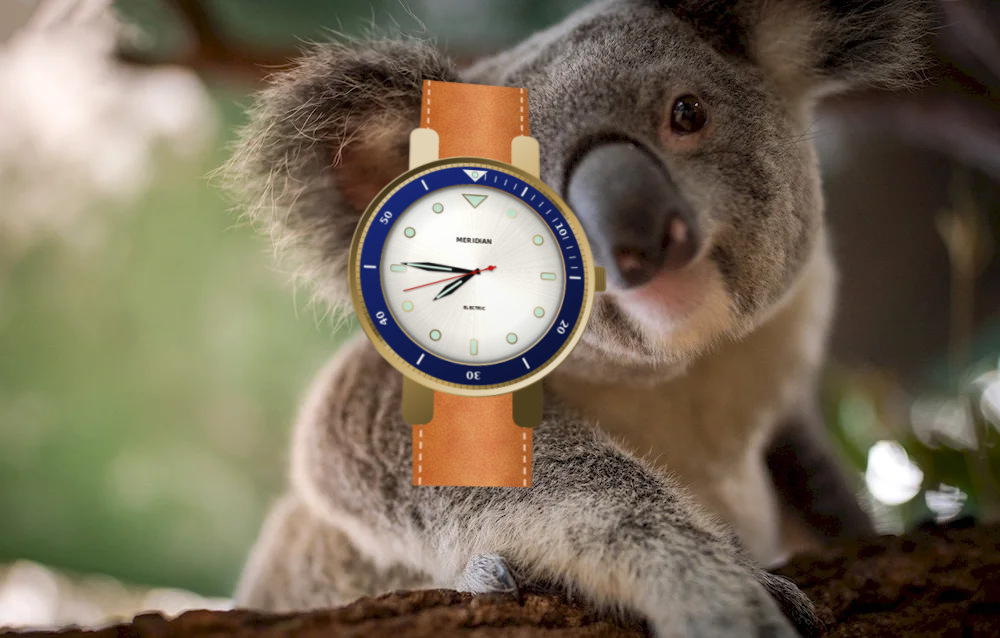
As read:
**7:45:42**
